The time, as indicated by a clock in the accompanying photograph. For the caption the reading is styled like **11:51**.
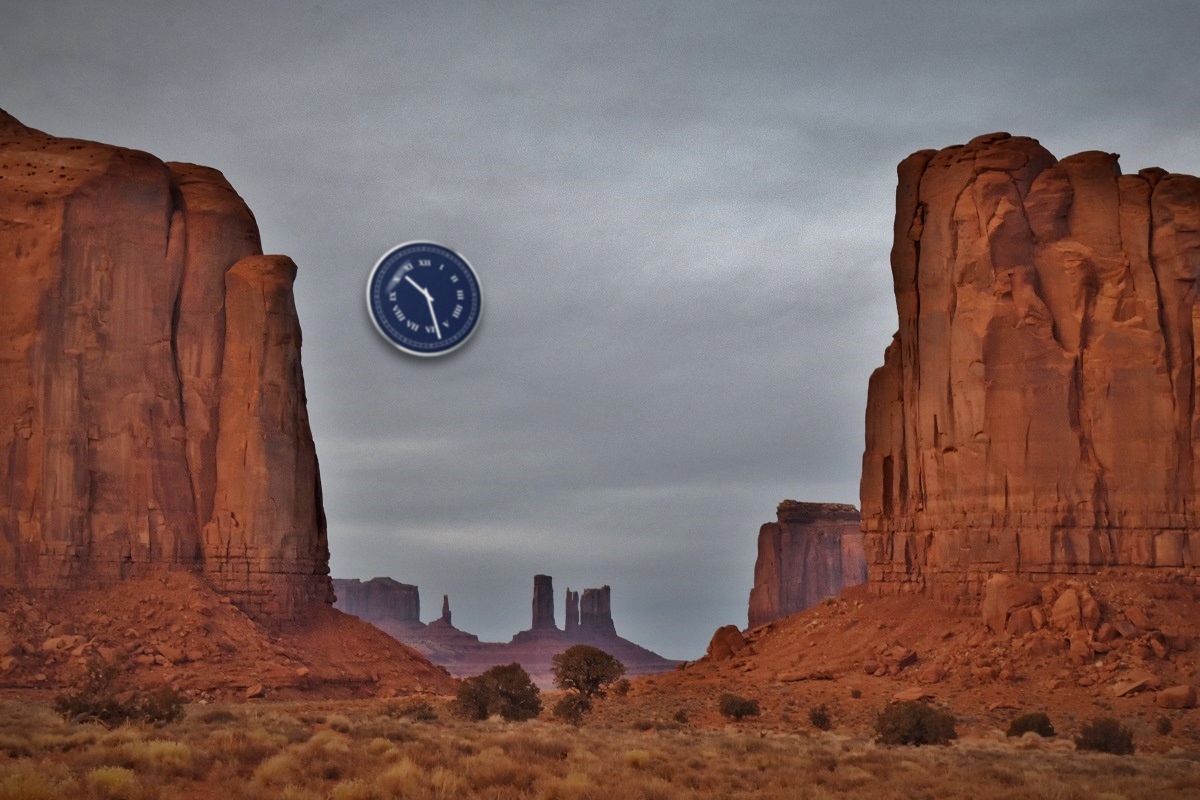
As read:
**10:28**
